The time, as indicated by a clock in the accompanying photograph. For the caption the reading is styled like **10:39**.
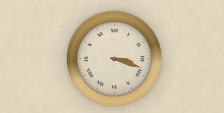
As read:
**3:18**
